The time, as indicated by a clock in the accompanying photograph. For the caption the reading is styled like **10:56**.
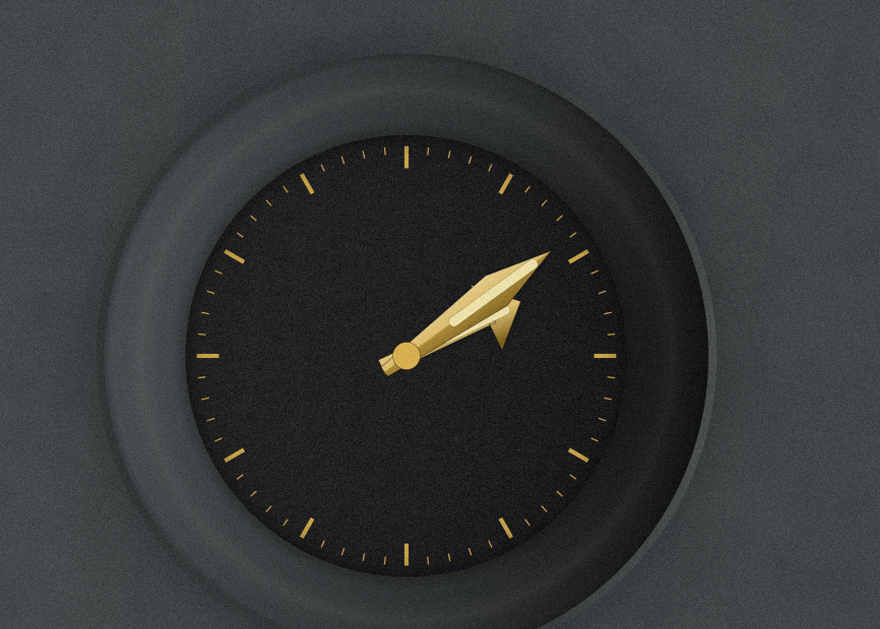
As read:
**2:09**
